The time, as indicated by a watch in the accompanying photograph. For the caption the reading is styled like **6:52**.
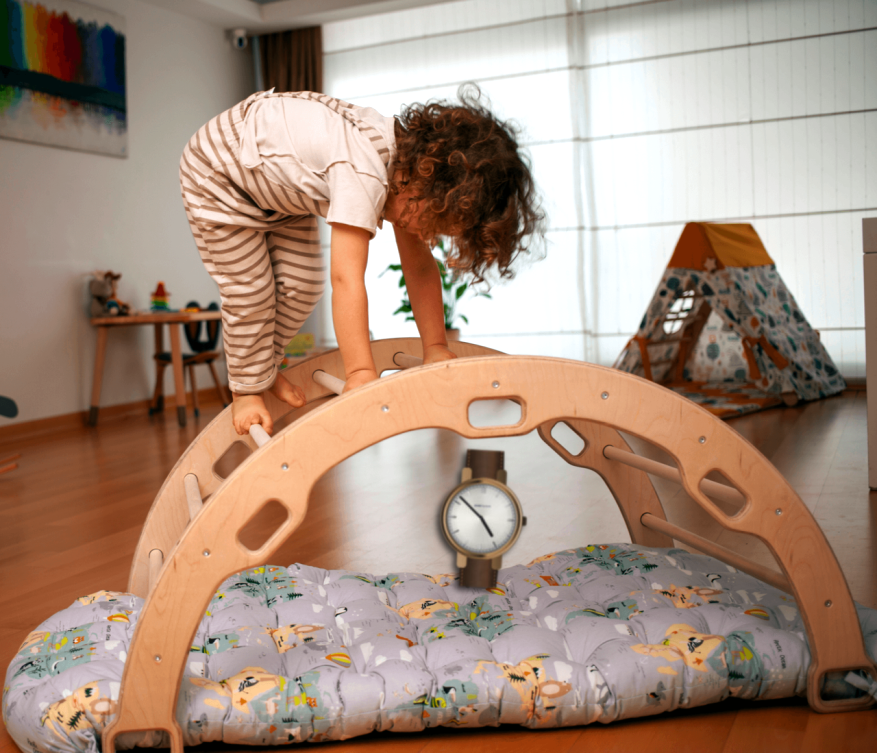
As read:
**4:52**
